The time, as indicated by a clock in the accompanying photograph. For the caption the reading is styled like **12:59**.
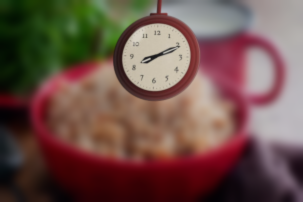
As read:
**8:11**
